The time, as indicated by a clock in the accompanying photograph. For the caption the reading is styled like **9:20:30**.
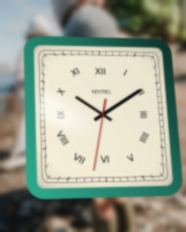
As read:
**10:09:32**
